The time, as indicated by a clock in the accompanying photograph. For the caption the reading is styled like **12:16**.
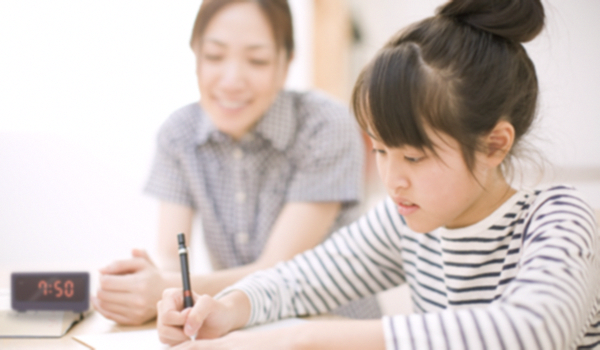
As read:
**7:50**
